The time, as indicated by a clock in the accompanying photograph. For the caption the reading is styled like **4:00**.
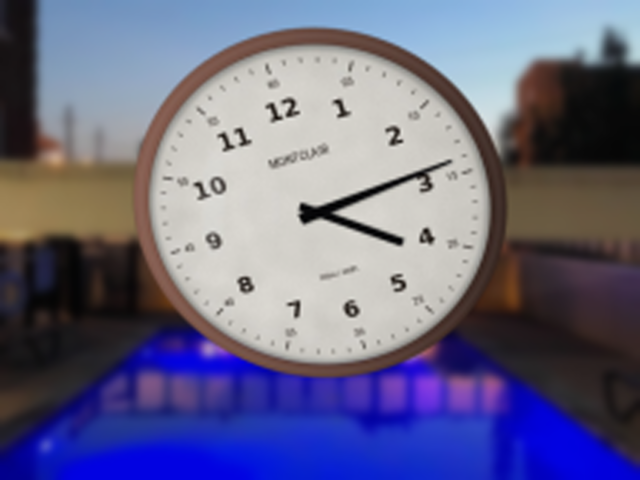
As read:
**4:14**
